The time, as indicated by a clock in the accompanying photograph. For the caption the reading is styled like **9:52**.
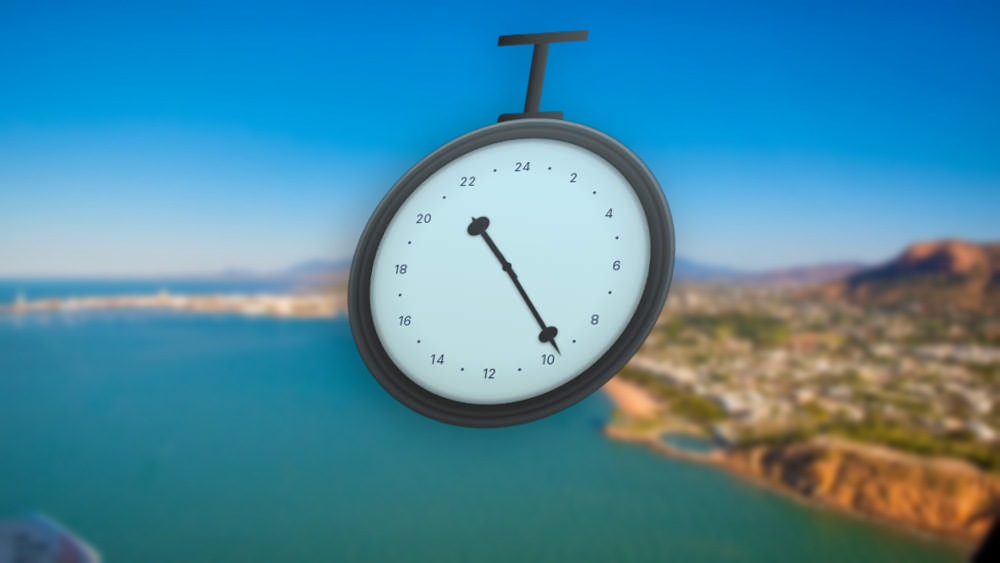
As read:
**21:24**
